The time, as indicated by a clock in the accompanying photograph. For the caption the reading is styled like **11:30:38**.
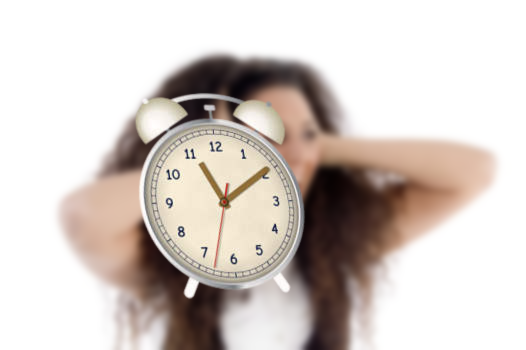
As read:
**11:09:33**
